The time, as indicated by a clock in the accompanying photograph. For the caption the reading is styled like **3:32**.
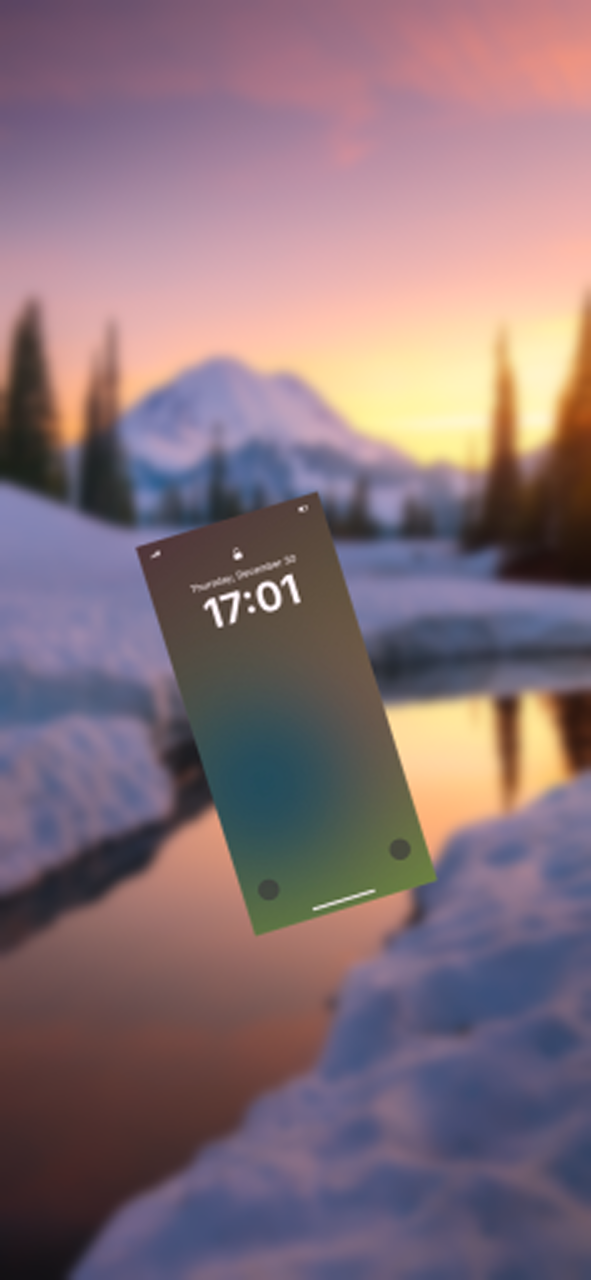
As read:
**17:01**
